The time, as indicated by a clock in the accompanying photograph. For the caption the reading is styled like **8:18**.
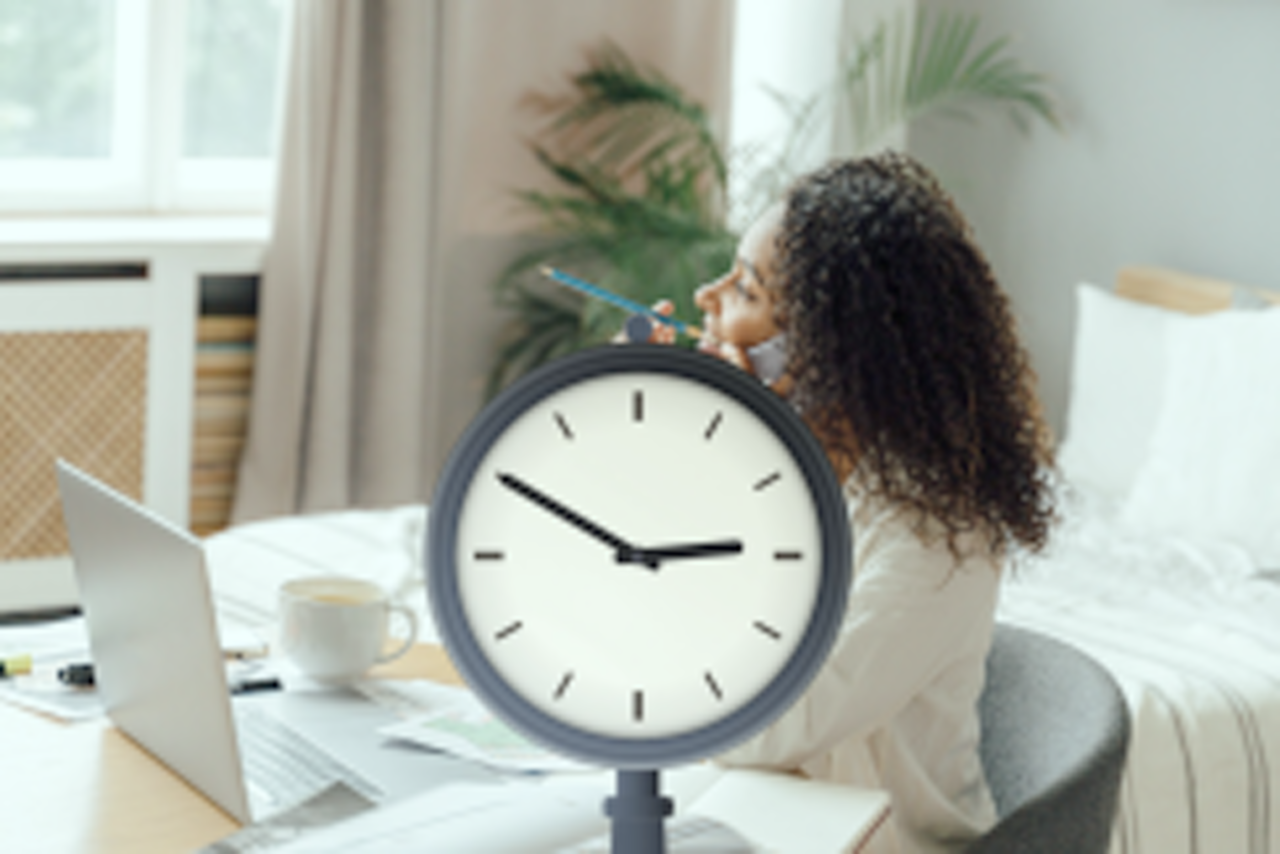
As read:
**2:50**
